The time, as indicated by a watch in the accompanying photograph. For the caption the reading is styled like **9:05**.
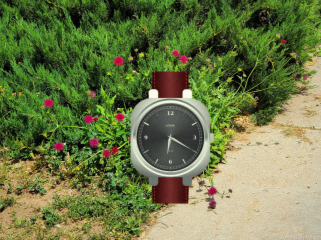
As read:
**6:20**
